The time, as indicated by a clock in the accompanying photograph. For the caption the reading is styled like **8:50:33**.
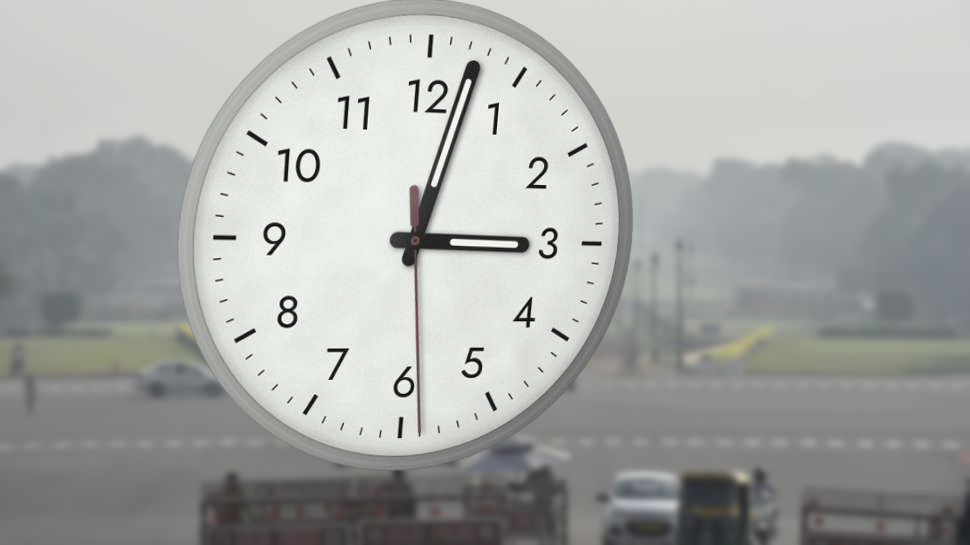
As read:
**3:02:29**
